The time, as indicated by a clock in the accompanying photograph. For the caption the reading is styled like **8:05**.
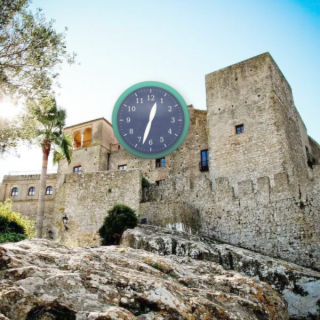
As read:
**12:33**
